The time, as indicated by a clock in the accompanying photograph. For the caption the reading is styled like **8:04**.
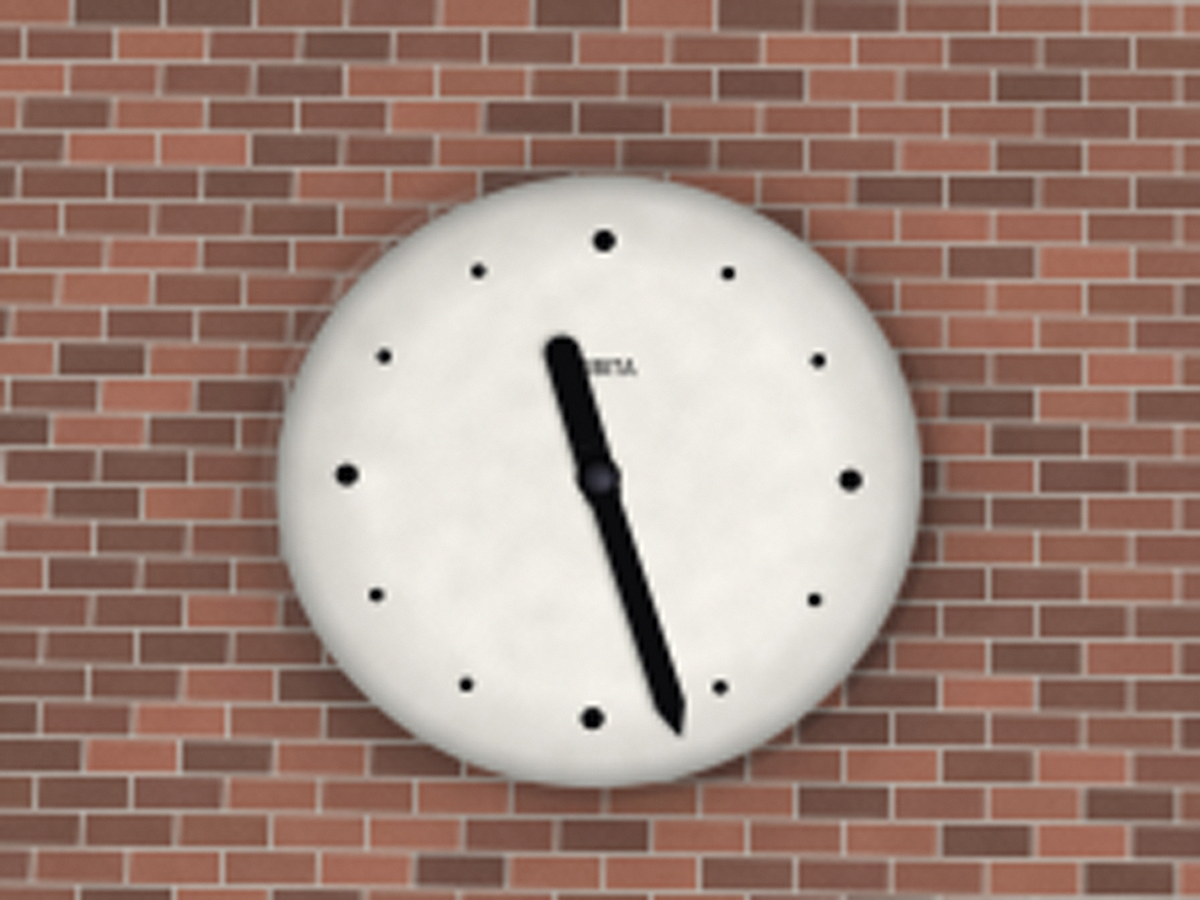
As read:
**11:27**
